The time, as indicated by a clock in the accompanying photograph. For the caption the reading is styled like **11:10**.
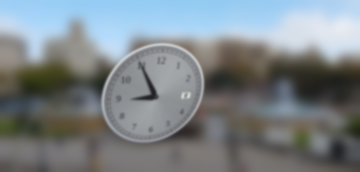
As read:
**8:55**
